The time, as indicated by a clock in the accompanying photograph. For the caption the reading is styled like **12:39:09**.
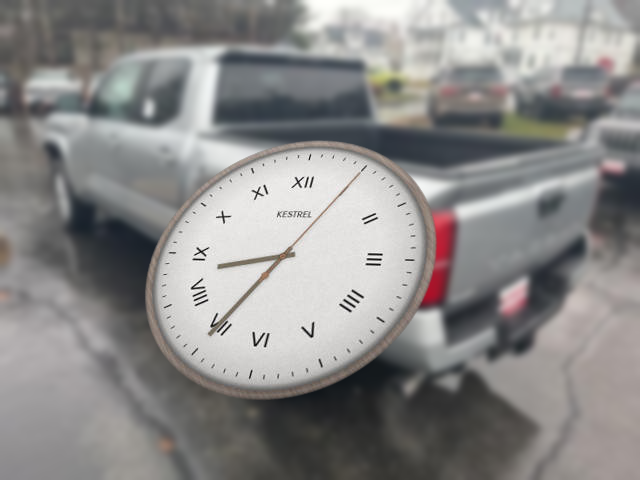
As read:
**8:35:05**
